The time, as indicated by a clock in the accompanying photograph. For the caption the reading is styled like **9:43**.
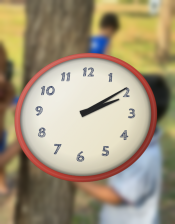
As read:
**2:09**
